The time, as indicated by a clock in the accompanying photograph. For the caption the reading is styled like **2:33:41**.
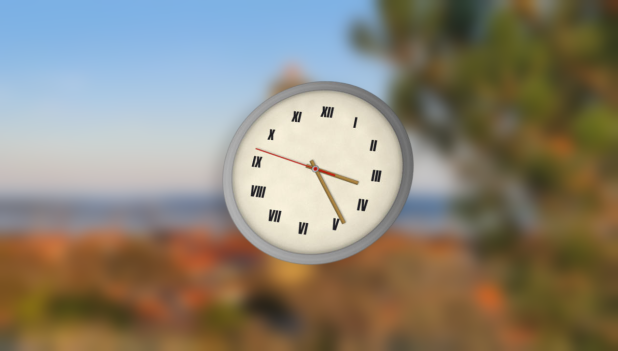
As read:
**3:23:47**
